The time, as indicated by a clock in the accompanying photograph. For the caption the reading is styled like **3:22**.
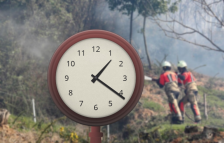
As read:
**1:21**
